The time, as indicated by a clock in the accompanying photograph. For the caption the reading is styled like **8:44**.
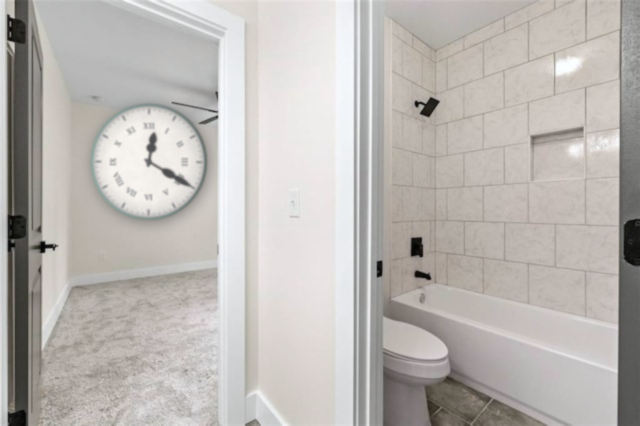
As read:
**12:20**
